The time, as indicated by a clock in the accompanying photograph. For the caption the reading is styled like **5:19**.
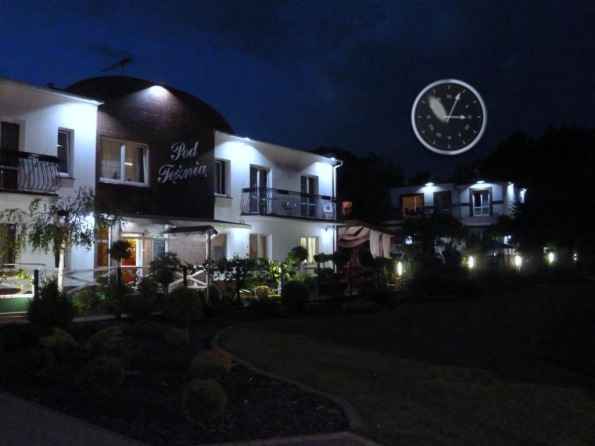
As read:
**3:04**
